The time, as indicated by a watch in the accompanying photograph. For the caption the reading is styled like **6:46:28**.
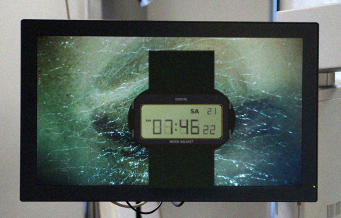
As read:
**7:46:22**
